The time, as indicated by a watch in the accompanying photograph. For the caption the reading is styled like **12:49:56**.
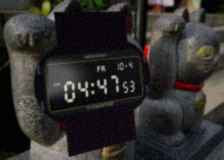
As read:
**4:47:53**
